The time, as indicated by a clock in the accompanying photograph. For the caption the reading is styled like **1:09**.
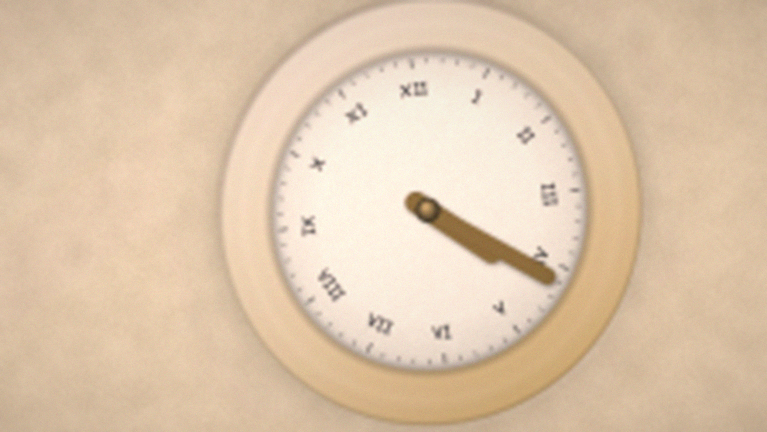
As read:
**4:21**
